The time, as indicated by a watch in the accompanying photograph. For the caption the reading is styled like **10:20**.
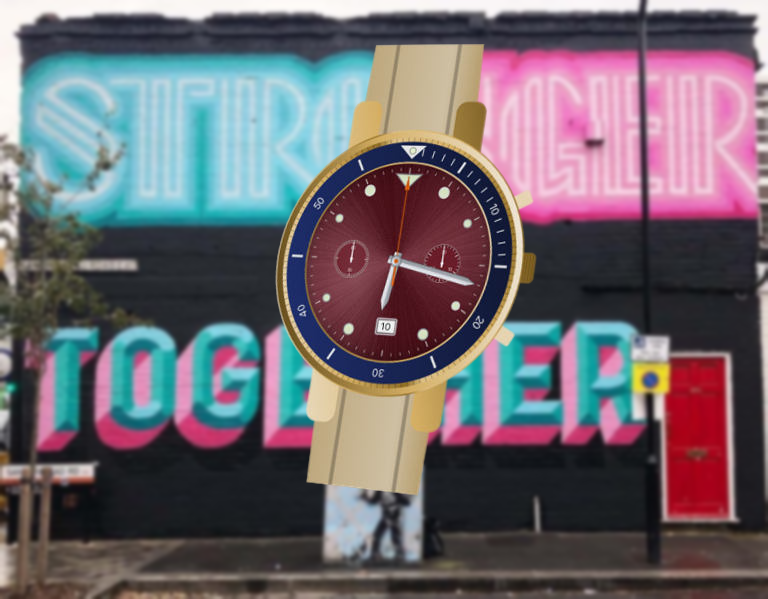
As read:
**6:17**
